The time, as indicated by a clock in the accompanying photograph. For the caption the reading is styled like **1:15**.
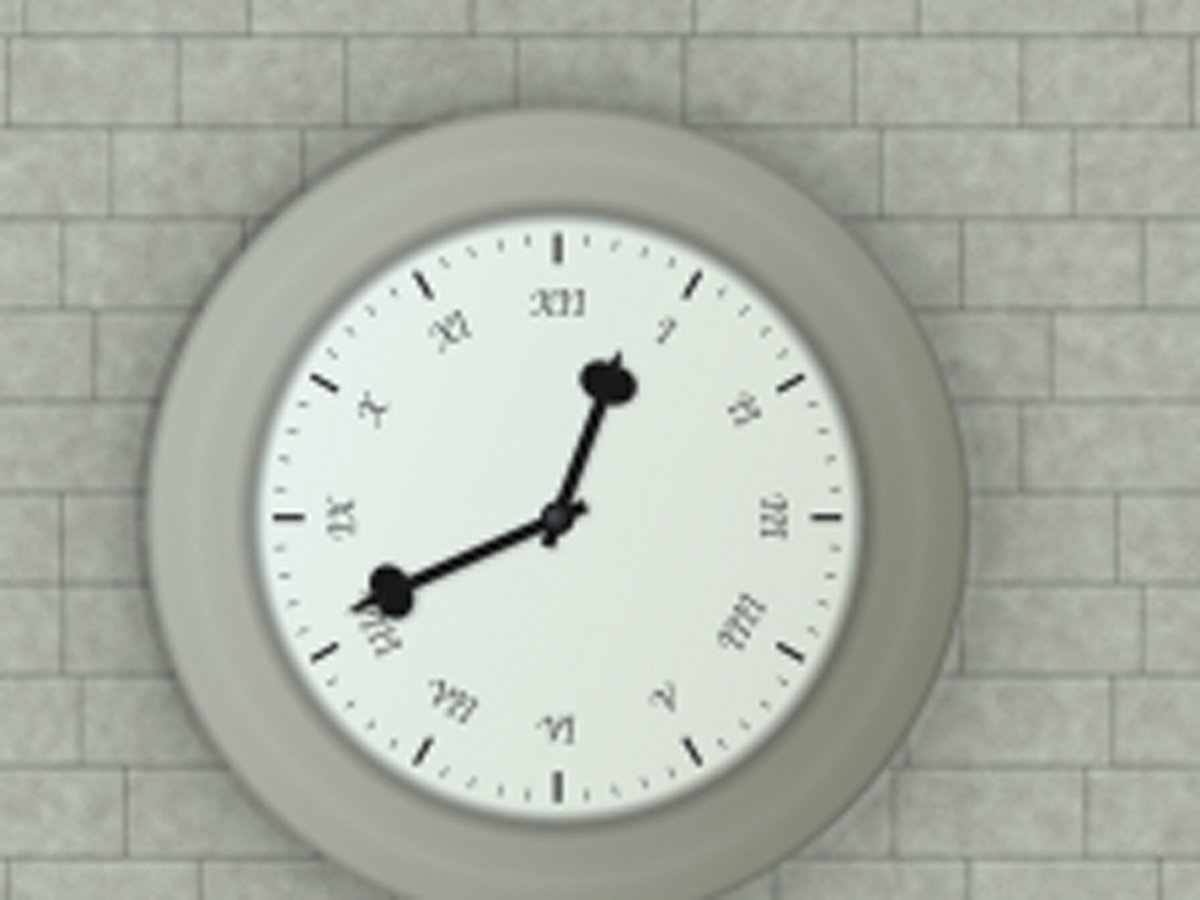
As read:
**12:41**
